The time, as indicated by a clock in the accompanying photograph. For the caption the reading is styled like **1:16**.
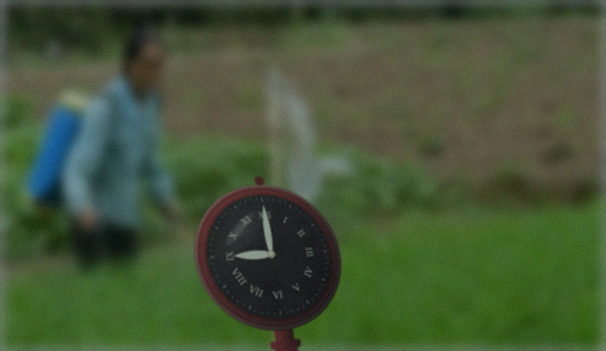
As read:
**9:00**
